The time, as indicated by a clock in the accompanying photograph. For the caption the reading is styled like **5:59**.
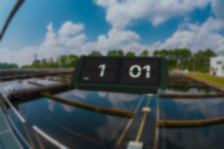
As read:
**1:01**
